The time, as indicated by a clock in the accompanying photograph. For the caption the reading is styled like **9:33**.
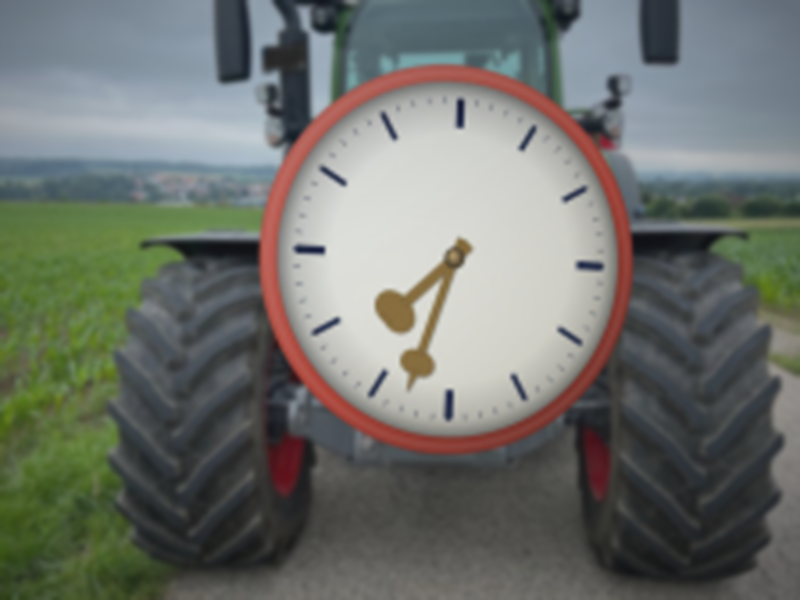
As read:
**7:33**
